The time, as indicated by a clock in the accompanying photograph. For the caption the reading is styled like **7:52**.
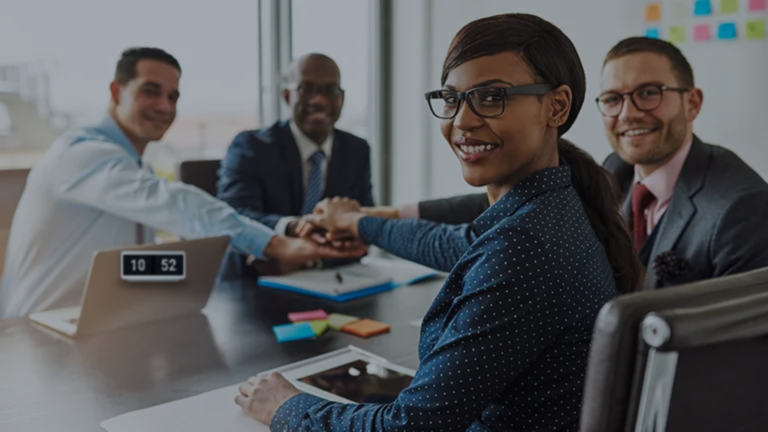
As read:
**10:52**
